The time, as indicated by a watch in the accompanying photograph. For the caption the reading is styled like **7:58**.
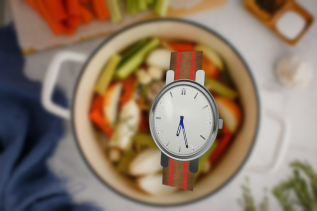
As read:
**6:27**
